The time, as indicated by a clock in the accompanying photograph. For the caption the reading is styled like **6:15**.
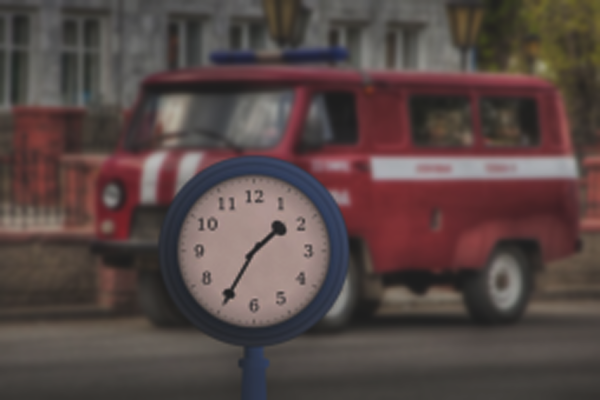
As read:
**1:35**
